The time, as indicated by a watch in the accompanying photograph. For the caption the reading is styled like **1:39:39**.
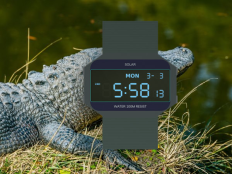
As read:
**5:58:13**
